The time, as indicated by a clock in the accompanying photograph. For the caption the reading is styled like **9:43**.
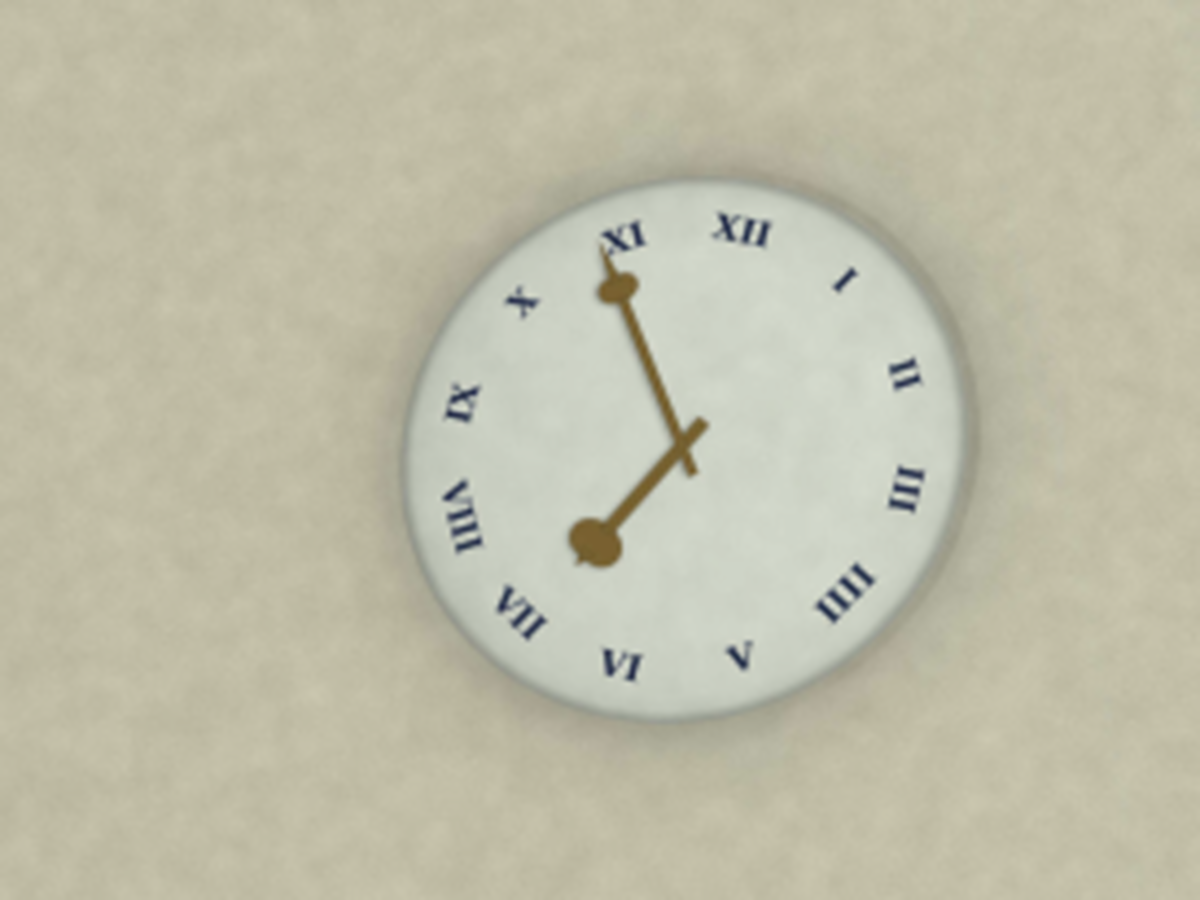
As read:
**6:54**
